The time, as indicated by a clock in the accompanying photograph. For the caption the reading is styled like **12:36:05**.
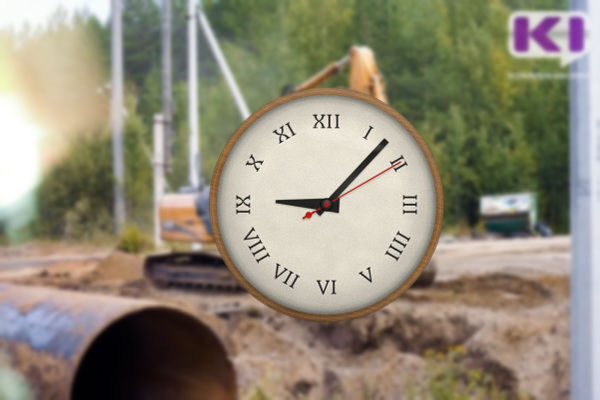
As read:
**9:07:10**
